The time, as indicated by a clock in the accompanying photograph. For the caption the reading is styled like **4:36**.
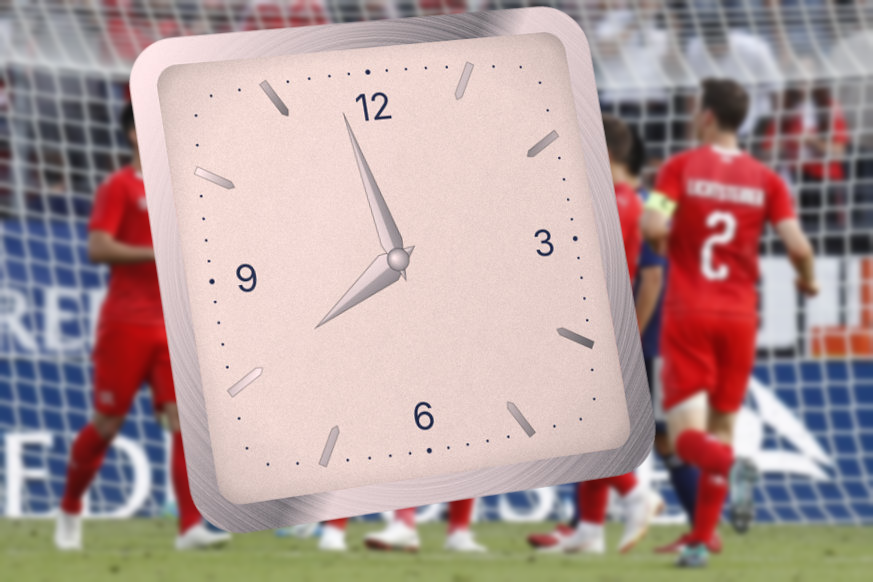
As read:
**7:58**
